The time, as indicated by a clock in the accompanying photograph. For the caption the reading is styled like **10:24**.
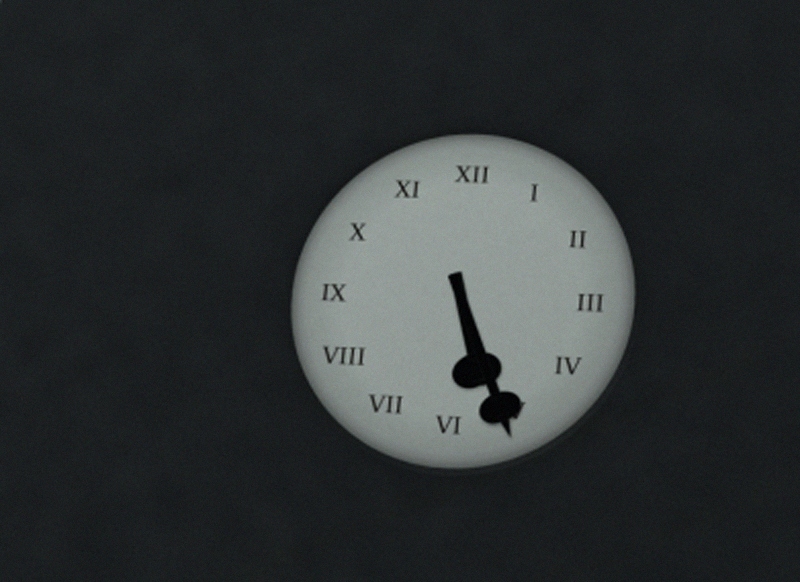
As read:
**5:26**
